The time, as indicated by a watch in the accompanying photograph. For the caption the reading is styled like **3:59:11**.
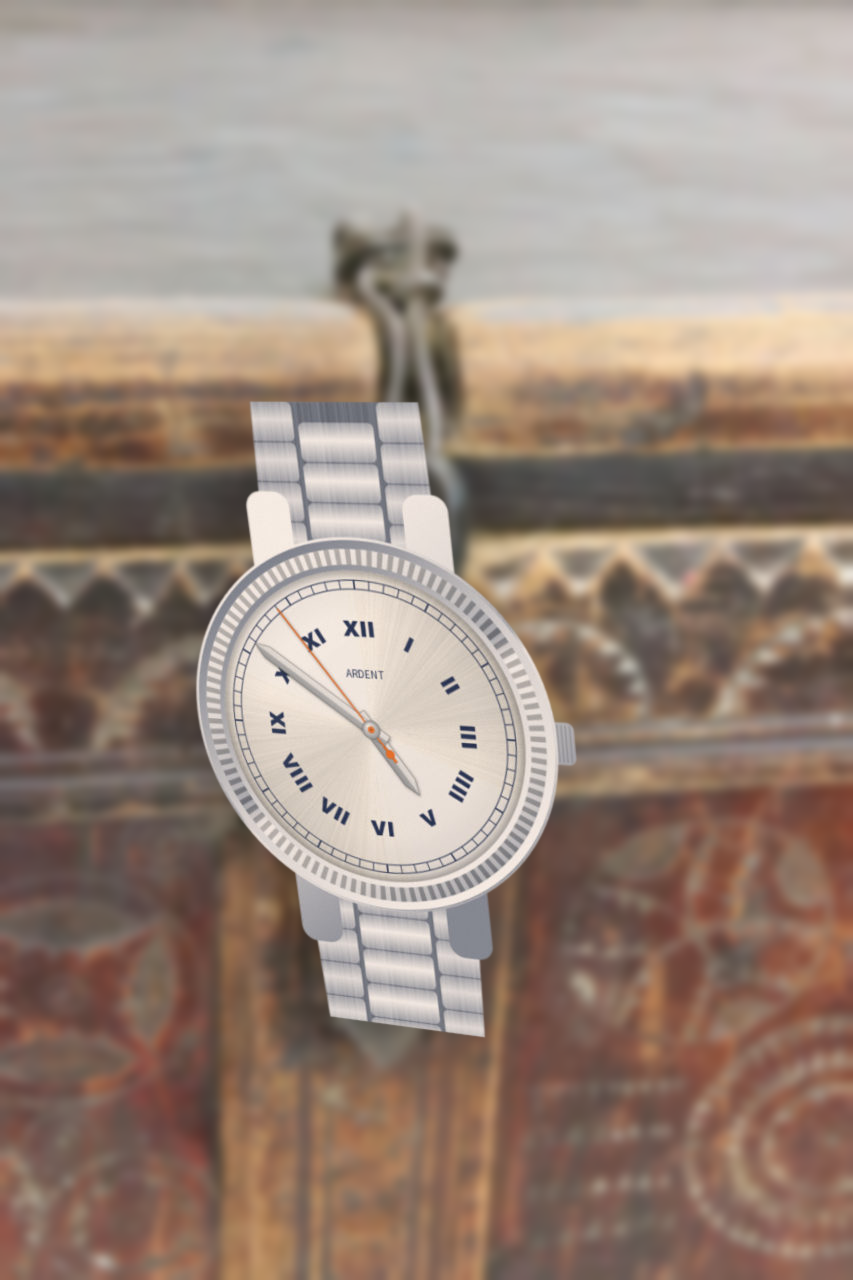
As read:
**4:50:54**
